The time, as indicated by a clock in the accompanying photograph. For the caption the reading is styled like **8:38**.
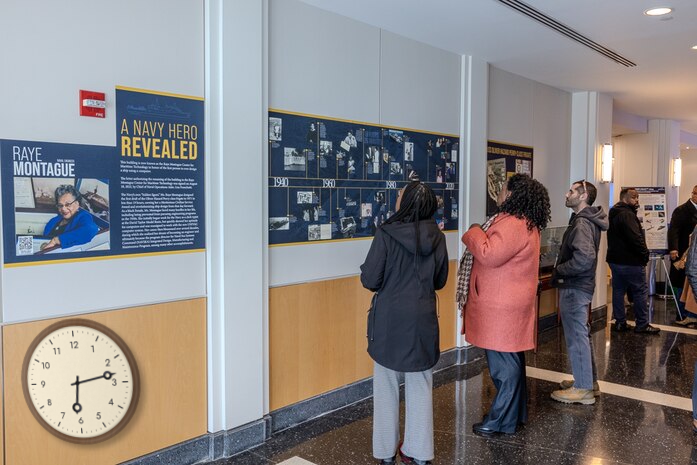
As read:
**6:13**
